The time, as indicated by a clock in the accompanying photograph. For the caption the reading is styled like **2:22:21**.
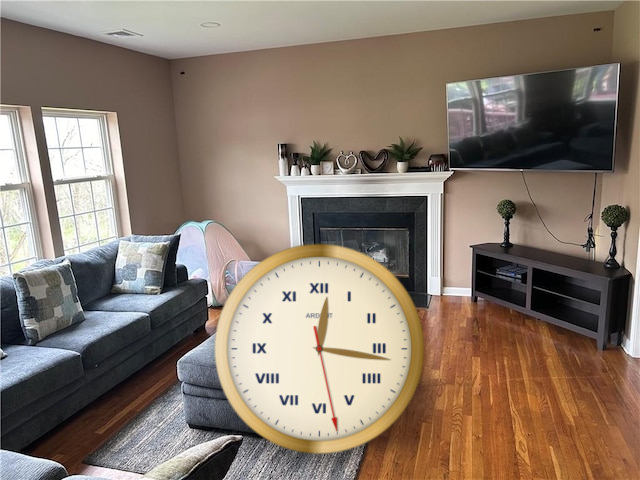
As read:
**12:16:28**
